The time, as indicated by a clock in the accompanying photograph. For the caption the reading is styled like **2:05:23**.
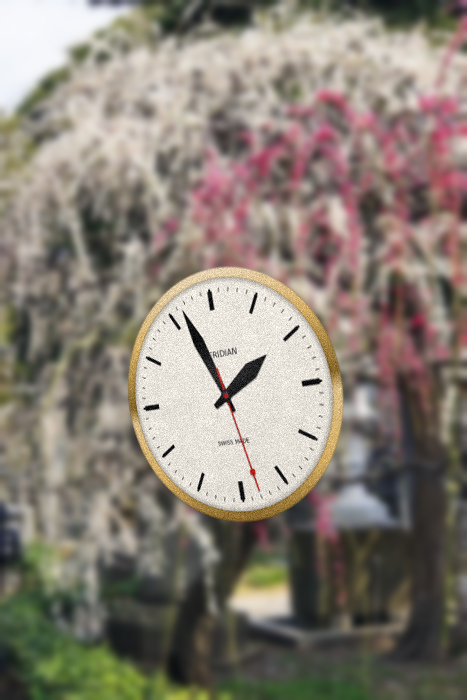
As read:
**1:56:28**
